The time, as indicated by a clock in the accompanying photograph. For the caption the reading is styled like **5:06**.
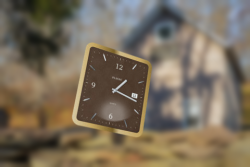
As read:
**1:17**
